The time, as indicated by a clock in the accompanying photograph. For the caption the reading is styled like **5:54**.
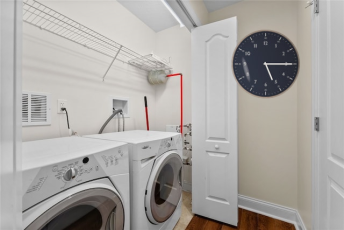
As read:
**5:15**
